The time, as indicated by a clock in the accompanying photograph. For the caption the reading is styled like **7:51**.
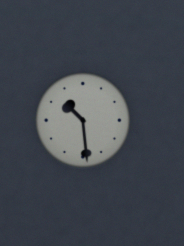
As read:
**10:29**
